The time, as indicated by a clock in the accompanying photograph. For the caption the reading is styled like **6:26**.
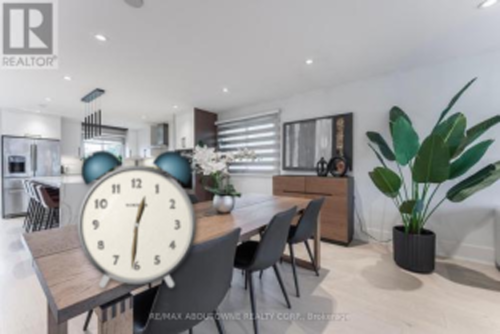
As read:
**12:31**
